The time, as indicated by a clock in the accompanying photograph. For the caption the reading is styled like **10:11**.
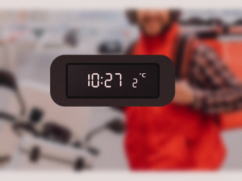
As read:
**10:27**
